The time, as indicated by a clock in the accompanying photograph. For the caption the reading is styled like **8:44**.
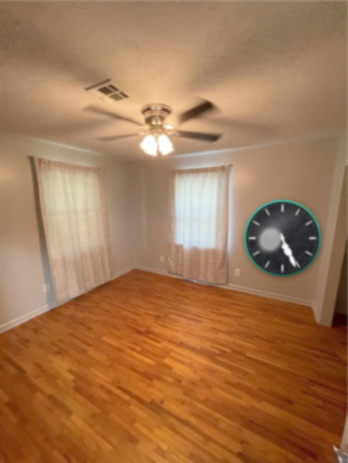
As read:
**5:26**
